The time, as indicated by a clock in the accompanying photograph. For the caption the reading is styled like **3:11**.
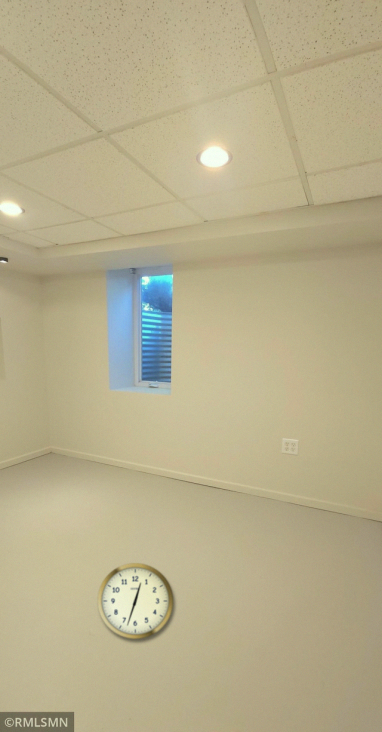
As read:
**12:33**
